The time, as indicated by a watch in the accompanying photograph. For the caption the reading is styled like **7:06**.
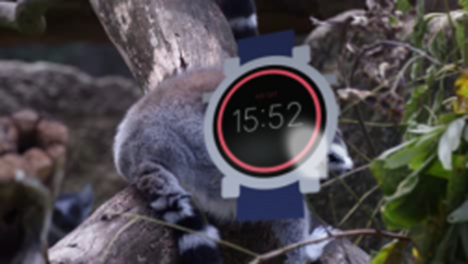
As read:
**15:52**
